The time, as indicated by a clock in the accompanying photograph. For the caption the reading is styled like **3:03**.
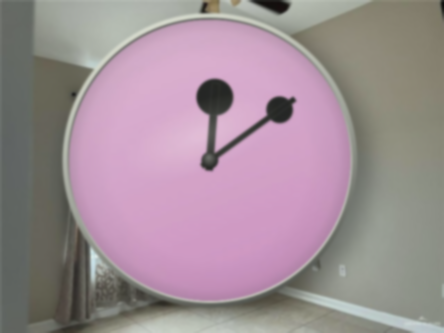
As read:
**12:09**
